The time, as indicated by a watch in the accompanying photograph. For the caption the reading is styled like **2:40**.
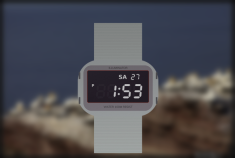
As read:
**1:53**
